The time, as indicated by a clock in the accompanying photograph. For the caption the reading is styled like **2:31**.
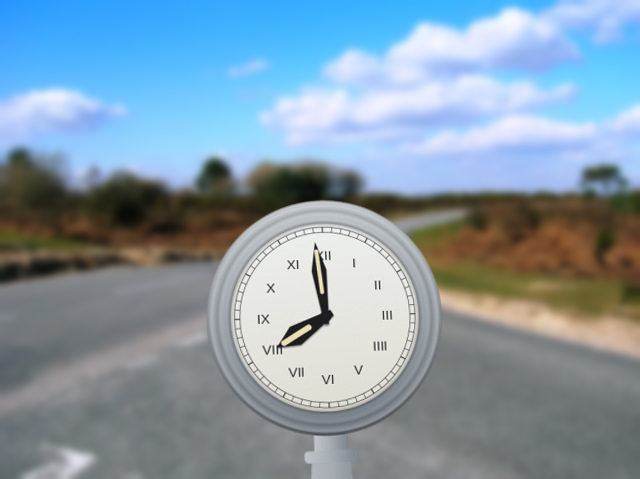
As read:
**7:59**
